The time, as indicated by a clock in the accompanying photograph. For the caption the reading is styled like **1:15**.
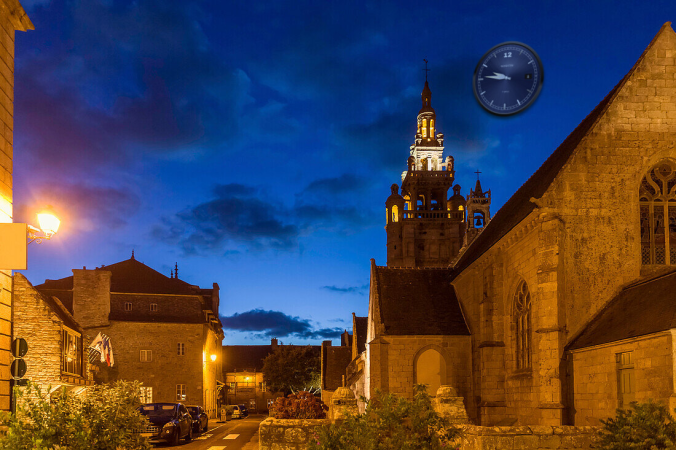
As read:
**9:46**
